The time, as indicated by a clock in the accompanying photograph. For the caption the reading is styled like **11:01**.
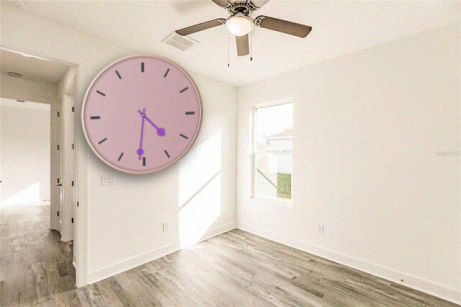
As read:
**4:31**
